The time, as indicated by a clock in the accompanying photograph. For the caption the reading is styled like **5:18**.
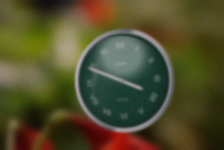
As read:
**3:49**
